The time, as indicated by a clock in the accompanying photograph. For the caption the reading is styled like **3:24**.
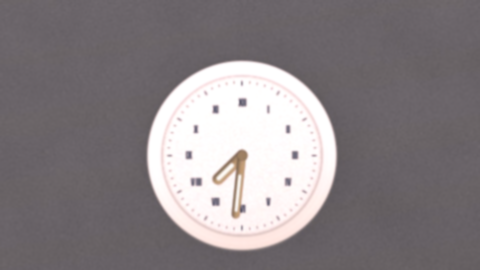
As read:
**7:31**
